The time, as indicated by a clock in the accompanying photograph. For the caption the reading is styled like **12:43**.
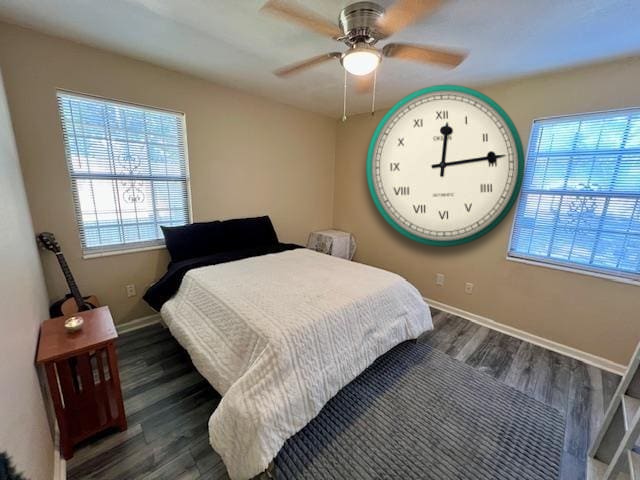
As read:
**12:14**
